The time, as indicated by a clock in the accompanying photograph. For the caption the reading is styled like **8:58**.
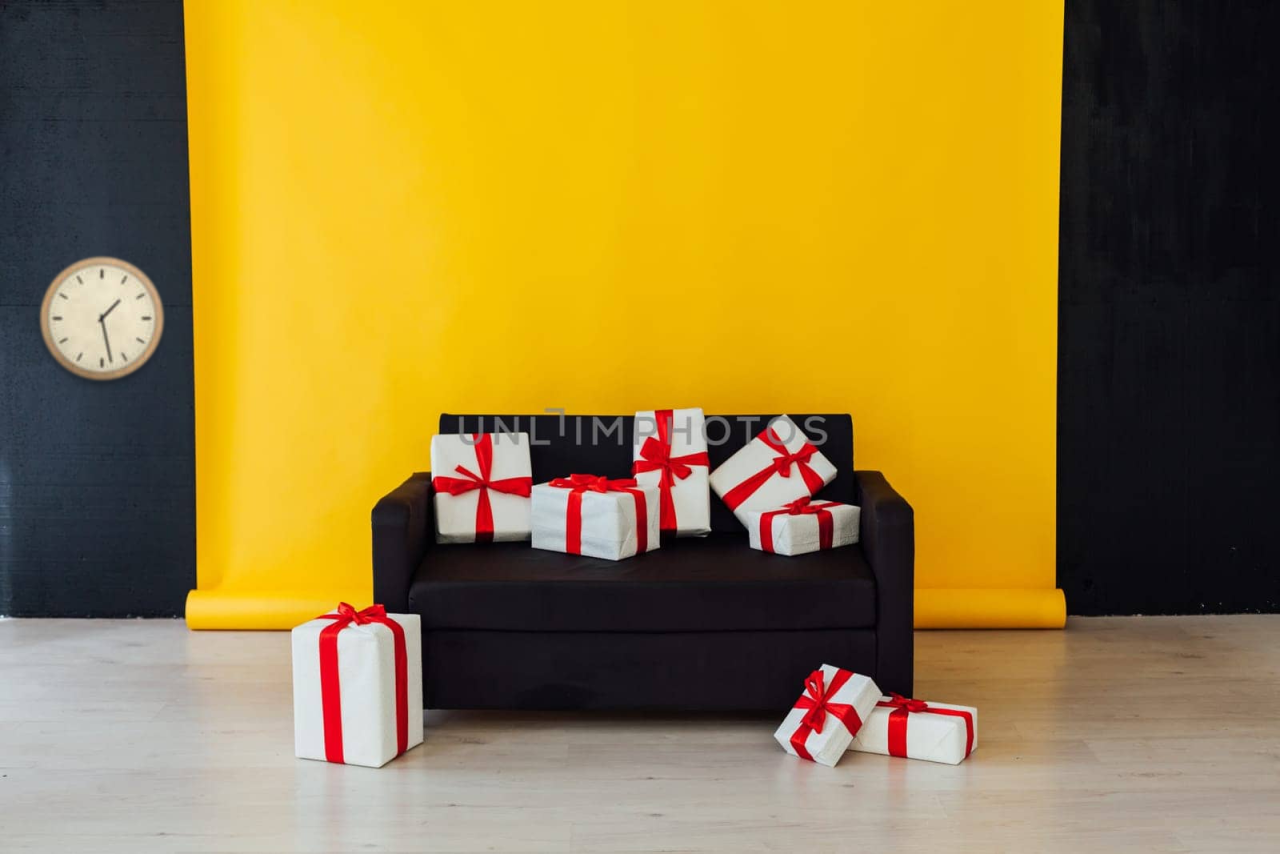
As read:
**1:28**
